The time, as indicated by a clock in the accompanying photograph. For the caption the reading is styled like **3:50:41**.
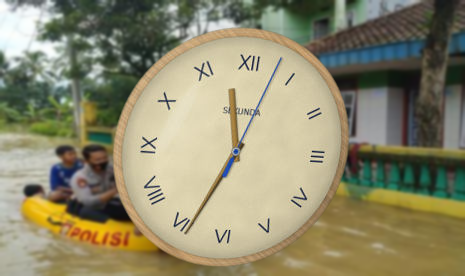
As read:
**11:34:03**
